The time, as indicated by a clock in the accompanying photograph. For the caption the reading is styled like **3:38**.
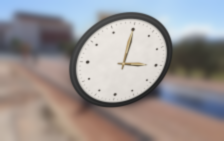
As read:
**3:00**
